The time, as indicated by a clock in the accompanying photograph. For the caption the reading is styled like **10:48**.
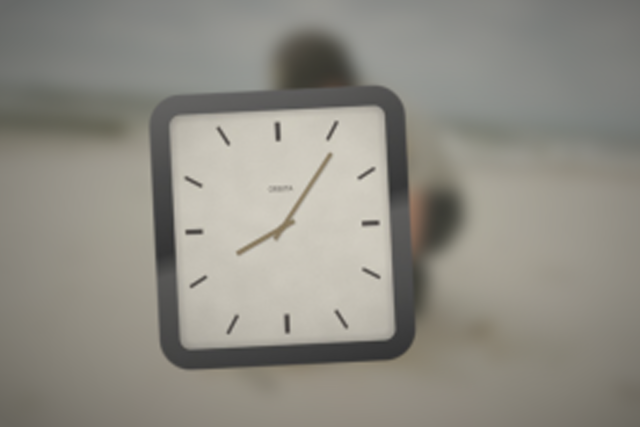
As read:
**8:06**
